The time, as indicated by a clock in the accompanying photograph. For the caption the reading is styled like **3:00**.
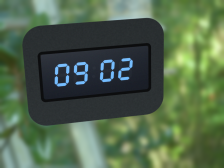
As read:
**9:02**
